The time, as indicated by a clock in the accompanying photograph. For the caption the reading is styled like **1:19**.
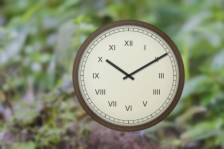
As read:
**10:10**
